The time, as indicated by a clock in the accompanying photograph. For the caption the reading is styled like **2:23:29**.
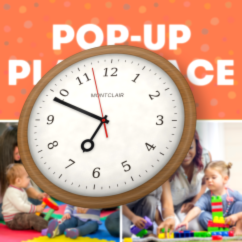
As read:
**6:48:57**
